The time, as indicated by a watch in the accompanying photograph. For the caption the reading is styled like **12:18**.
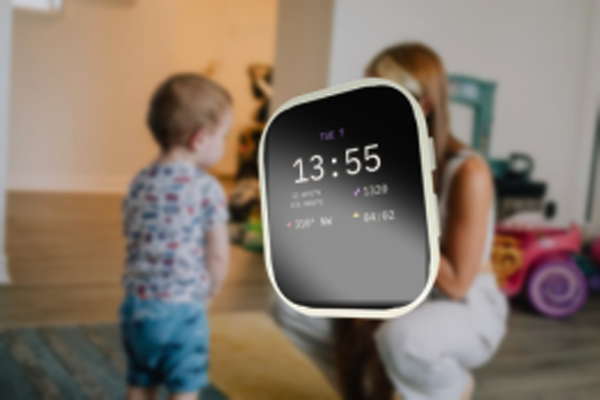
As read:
**13:55**
